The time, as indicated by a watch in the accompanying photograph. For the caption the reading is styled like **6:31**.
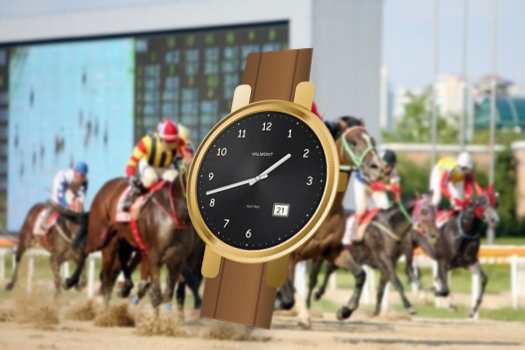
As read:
**1:42**
